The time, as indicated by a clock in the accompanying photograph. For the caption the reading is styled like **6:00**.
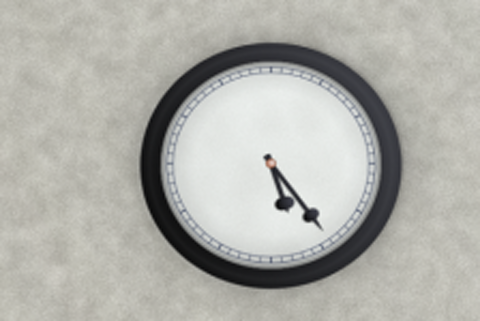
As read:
**5:24**
